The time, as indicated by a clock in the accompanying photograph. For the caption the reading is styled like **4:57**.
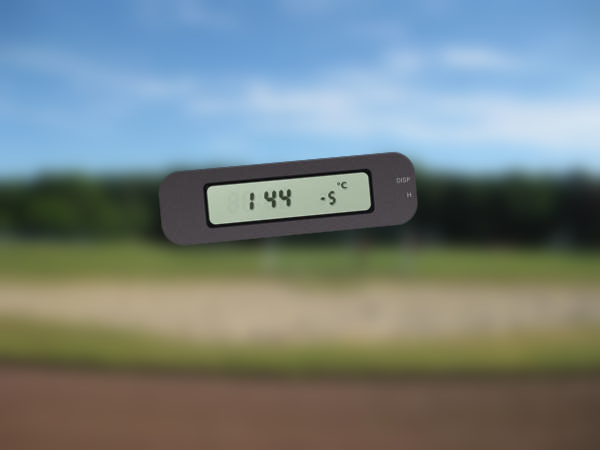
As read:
**1:44**
